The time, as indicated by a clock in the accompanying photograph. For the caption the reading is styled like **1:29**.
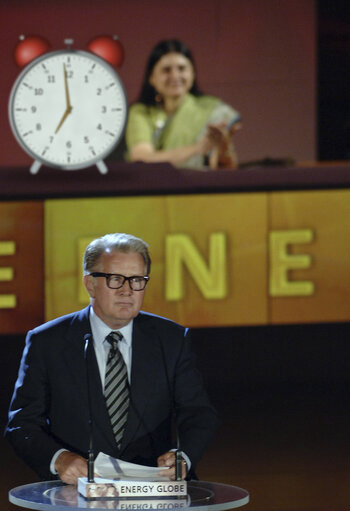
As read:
**6:59**
